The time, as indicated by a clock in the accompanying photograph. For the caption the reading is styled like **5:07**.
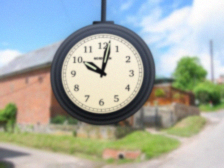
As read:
**10:02**
